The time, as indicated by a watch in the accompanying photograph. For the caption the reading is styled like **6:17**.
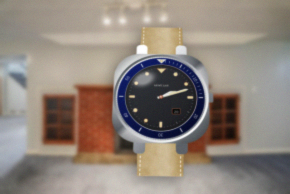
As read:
**2:12**
